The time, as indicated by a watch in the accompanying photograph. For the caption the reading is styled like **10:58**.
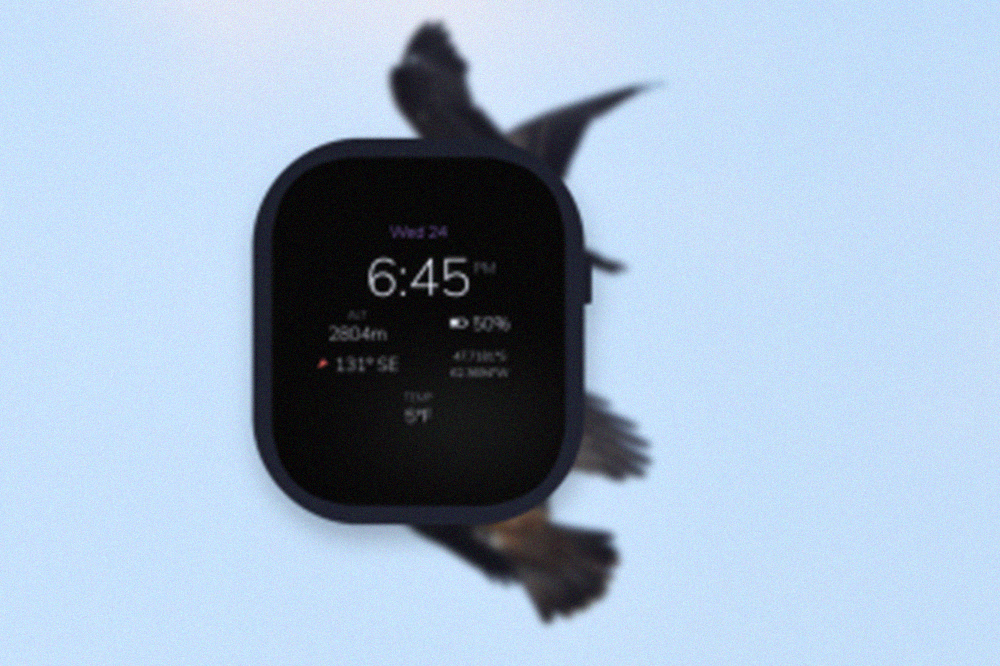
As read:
**6:45**
